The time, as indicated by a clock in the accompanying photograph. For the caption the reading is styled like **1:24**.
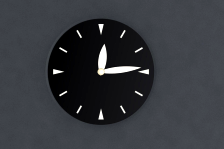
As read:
**12:14**
